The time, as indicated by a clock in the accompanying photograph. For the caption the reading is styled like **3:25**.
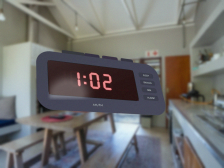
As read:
**1:02**
